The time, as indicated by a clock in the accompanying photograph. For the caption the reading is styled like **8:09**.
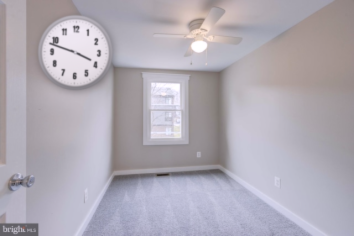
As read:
**3:48**
